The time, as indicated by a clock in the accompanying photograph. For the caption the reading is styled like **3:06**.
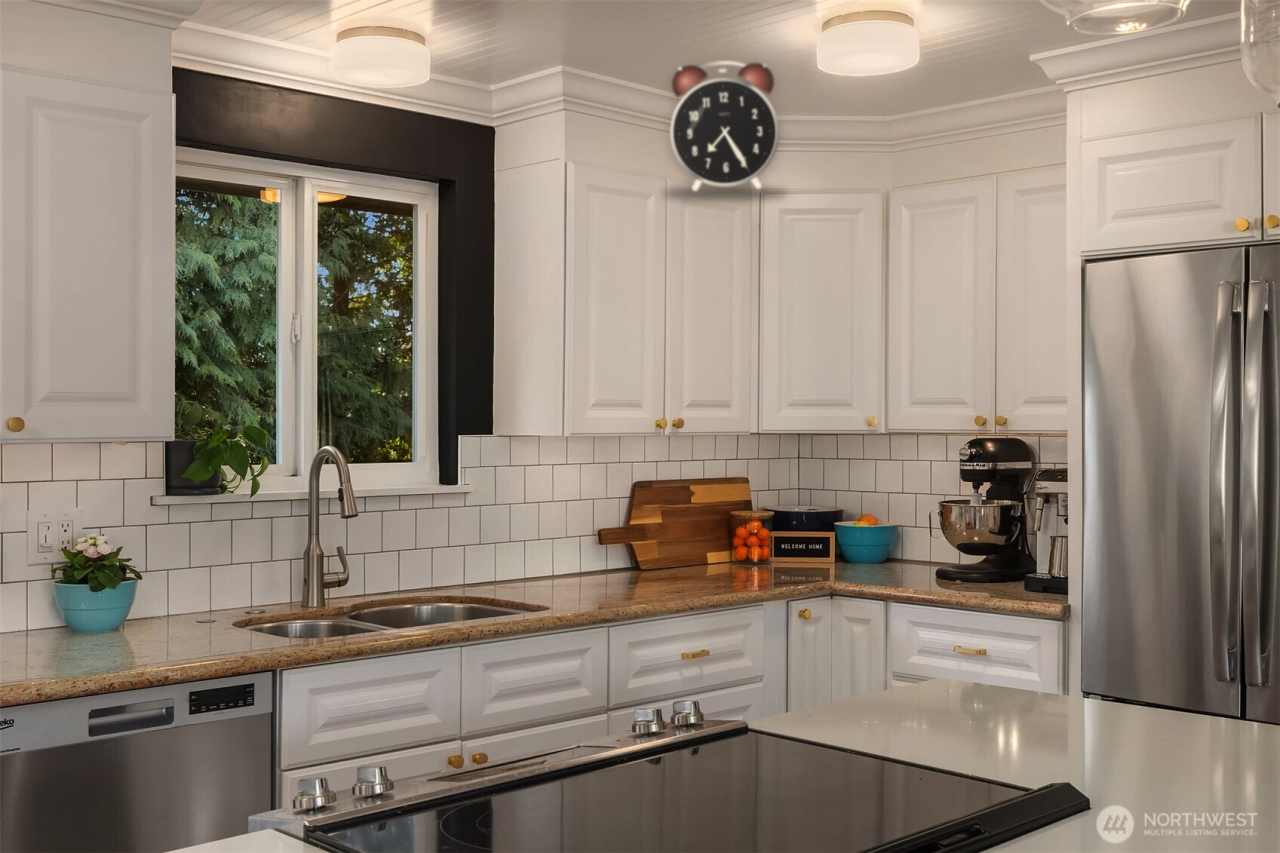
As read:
**7:25**
